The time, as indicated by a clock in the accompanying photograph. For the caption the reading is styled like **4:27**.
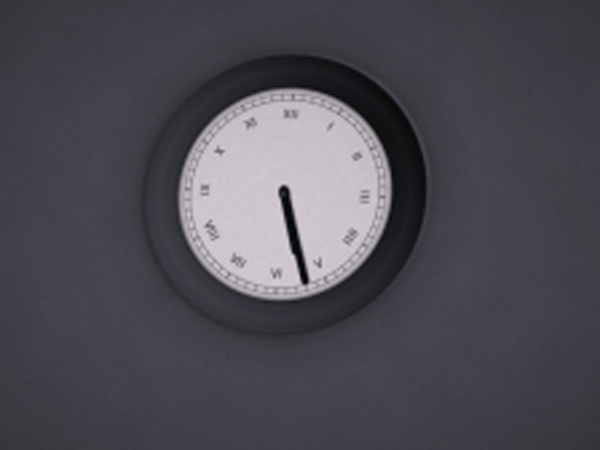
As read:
**5:27**
